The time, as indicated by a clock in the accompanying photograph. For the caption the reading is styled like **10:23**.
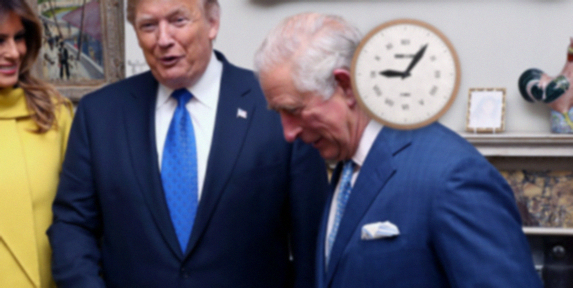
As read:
**9:06**
